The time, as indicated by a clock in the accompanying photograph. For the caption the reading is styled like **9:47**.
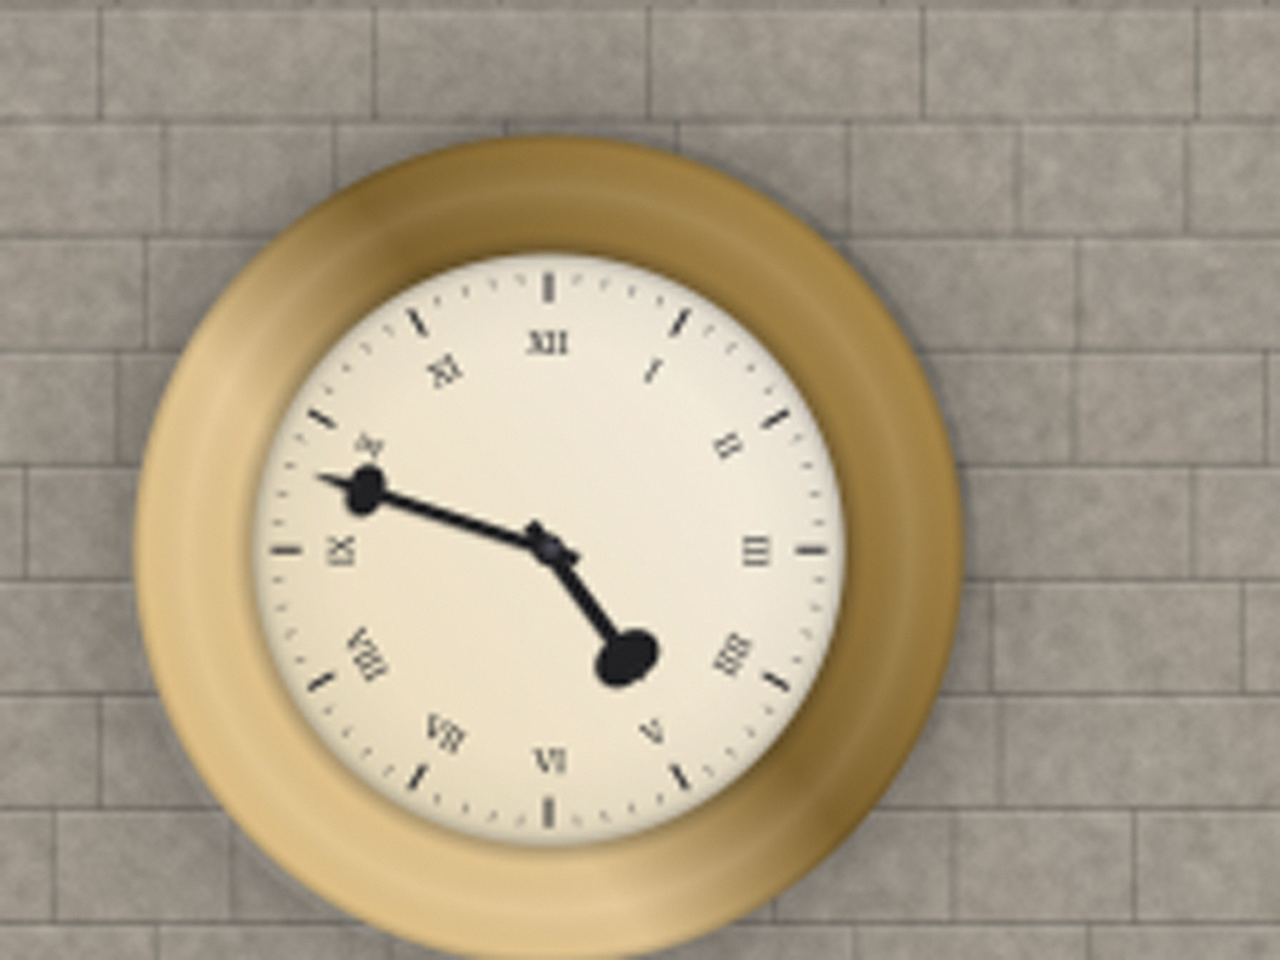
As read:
**4:48**
